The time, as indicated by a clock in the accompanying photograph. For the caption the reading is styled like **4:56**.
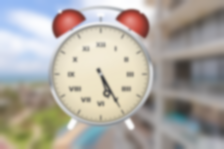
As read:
**5:25**
